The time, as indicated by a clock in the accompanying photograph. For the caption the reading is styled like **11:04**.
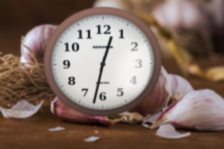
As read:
**12:32**
